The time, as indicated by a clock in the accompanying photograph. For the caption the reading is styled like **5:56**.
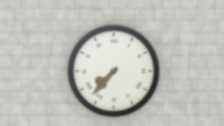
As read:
**7:37**
